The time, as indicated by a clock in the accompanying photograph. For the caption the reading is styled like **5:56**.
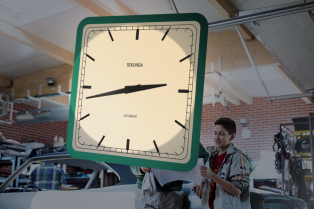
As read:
**2:43**
